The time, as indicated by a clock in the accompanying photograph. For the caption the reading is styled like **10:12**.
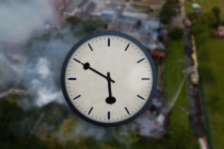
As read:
**5:50**
